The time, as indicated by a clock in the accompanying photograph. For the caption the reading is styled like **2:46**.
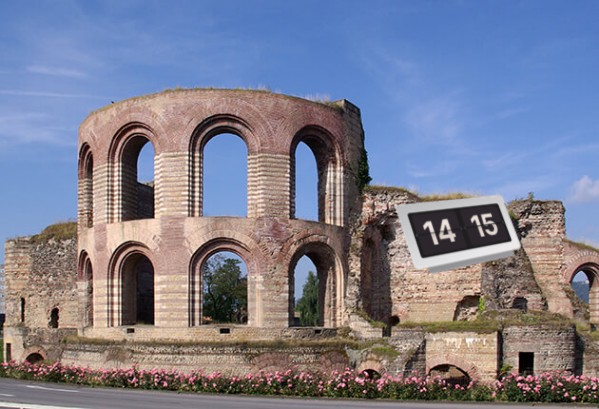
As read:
**14:15**
